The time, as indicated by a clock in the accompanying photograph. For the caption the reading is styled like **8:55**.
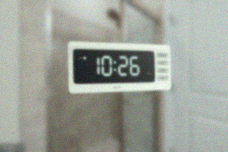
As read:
**10:26**
